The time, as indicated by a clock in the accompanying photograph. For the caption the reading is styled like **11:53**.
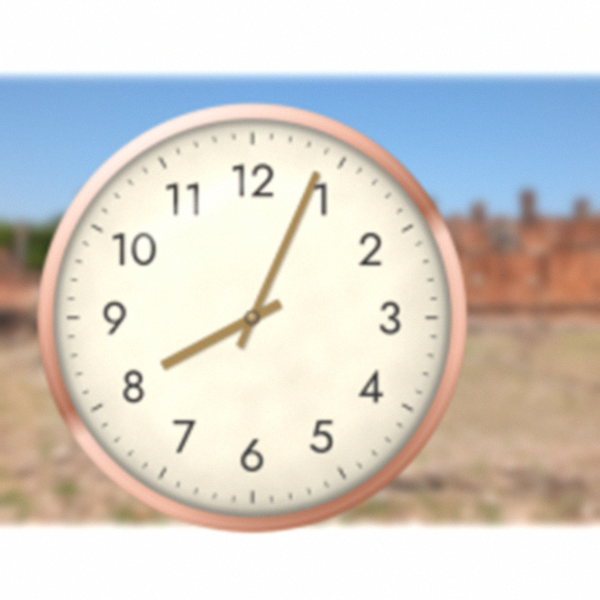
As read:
**8:04**
